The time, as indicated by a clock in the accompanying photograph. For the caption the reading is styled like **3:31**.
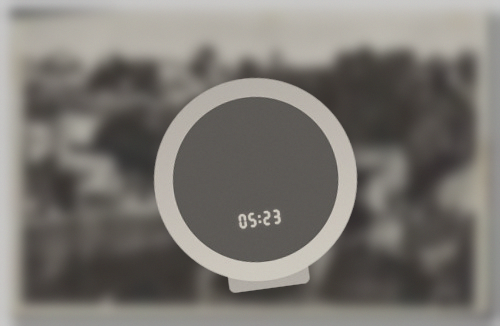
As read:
**5:23**
